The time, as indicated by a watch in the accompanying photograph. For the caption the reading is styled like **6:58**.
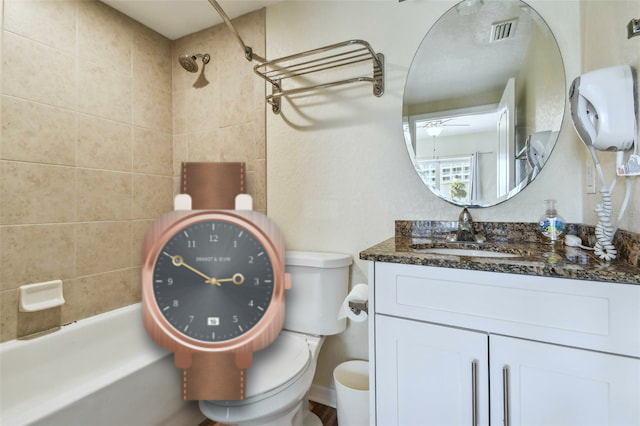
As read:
**2:50**
